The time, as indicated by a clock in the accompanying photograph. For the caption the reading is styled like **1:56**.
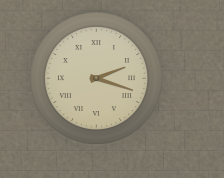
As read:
**2:18**
